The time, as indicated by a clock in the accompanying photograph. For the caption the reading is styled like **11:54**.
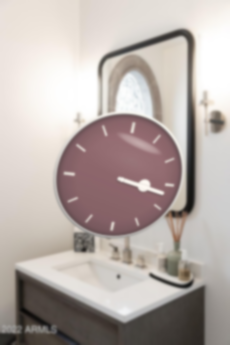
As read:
**3:17**
